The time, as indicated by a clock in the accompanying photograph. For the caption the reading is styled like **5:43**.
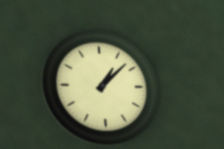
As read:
**1:08**
